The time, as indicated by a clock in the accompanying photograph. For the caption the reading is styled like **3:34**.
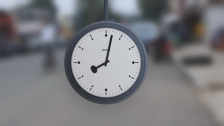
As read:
**8:02**
